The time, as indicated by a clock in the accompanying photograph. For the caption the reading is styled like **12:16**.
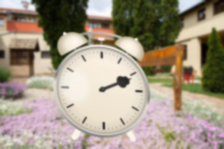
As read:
**2:11**
